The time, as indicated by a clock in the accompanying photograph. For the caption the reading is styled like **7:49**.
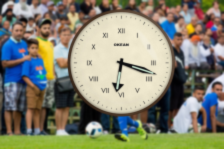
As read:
**6:18**
